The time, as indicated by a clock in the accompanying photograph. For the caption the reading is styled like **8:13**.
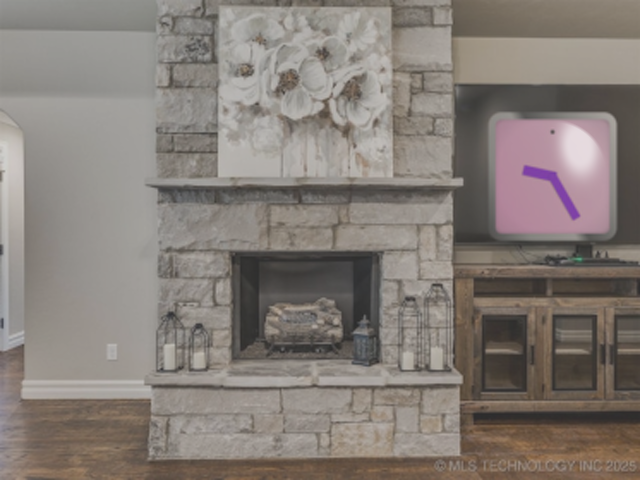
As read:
**9:25**
